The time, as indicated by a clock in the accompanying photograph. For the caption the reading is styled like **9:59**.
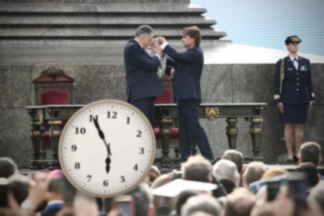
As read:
**5:55**
